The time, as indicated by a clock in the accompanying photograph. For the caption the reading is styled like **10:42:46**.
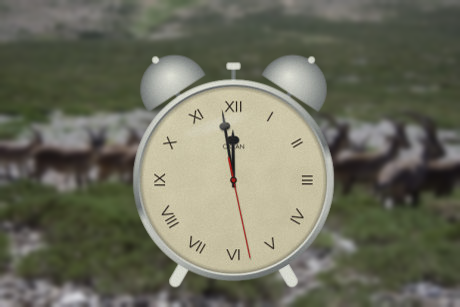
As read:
**11:58:28**
